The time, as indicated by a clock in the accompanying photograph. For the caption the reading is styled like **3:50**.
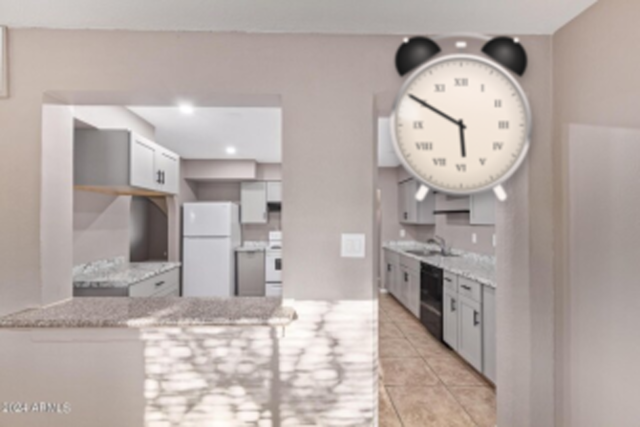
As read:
**5:50**
